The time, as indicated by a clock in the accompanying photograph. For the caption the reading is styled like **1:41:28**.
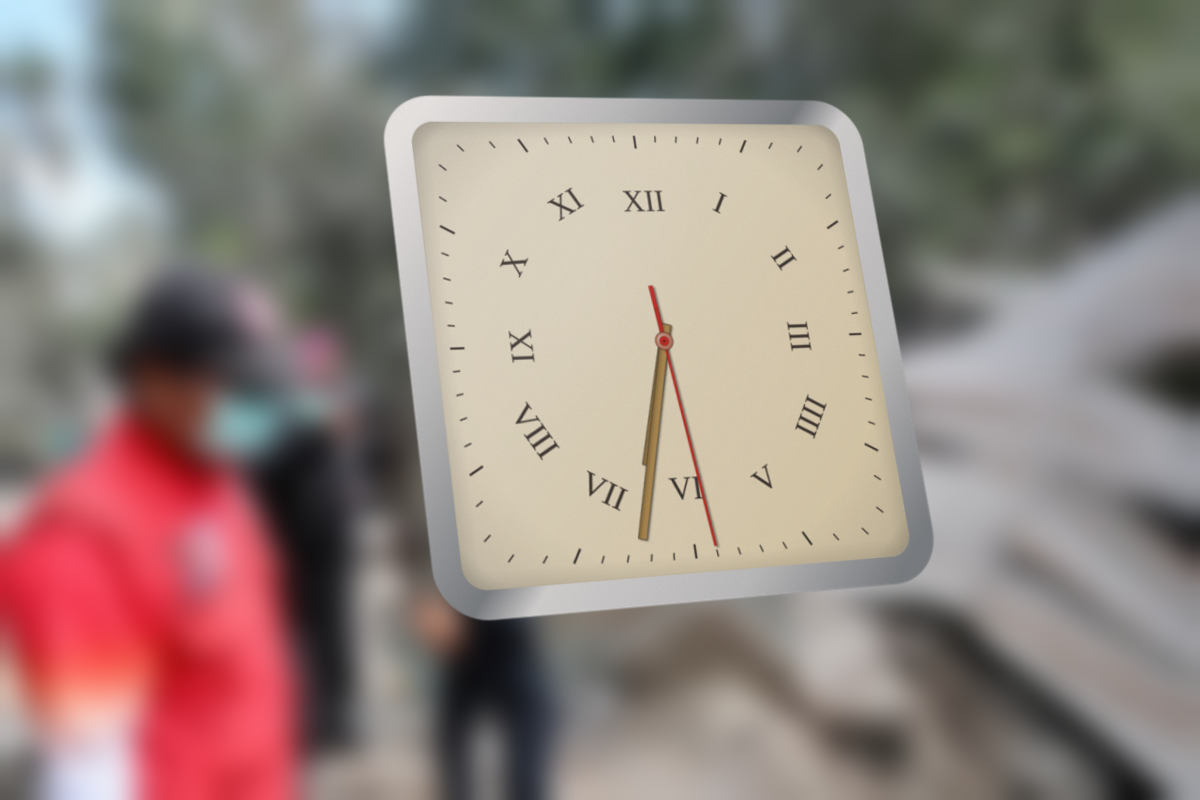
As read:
**6:32:29**
